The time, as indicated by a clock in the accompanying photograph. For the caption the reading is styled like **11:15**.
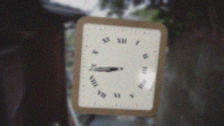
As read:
**8:44**
